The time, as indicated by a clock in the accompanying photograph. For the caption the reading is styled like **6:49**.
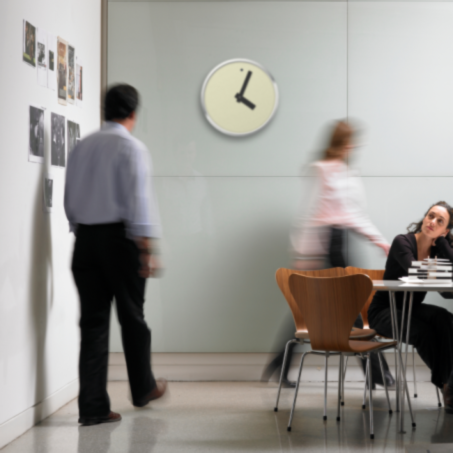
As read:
**4:03**
